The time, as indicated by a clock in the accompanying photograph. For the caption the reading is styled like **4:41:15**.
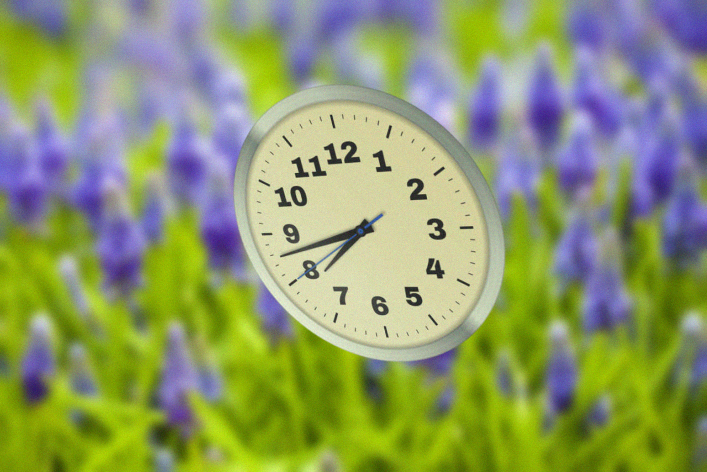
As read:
**7:42:40**
